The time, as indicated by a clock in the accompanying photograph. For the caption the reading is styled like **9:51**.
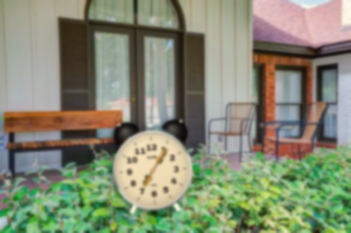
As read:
**7:06**
